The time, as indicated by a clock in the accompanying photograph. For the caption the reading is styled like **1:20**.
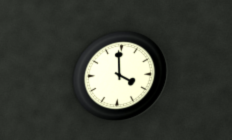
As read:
**3:59**
